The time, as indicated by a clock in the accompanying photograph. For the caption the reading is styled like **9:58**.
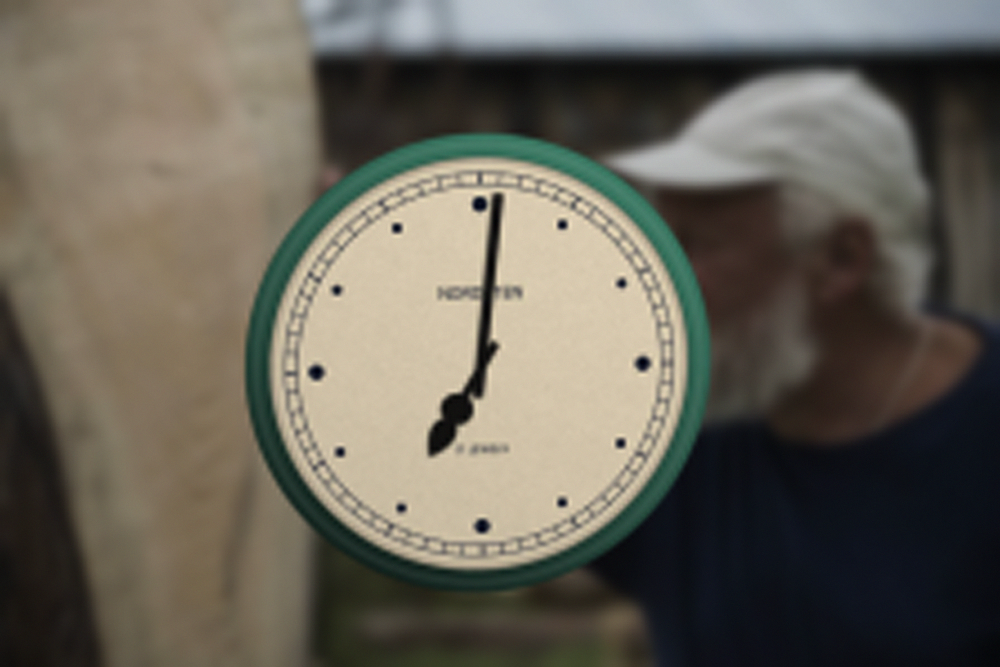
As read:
**7:01**
